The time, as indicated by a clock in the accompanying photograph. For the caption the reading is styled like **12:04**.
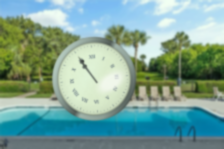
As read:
**10:55**
